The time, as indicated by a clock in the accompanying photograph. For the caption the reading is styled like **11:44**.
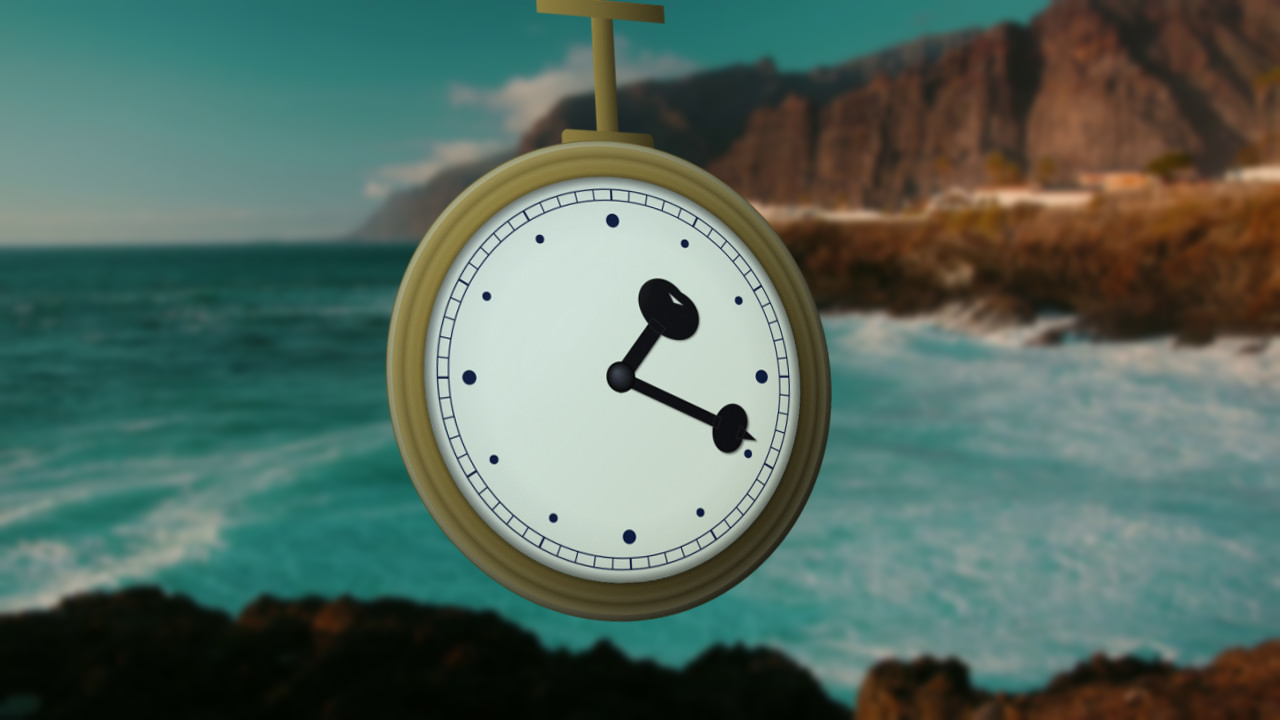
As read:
**1:19**
